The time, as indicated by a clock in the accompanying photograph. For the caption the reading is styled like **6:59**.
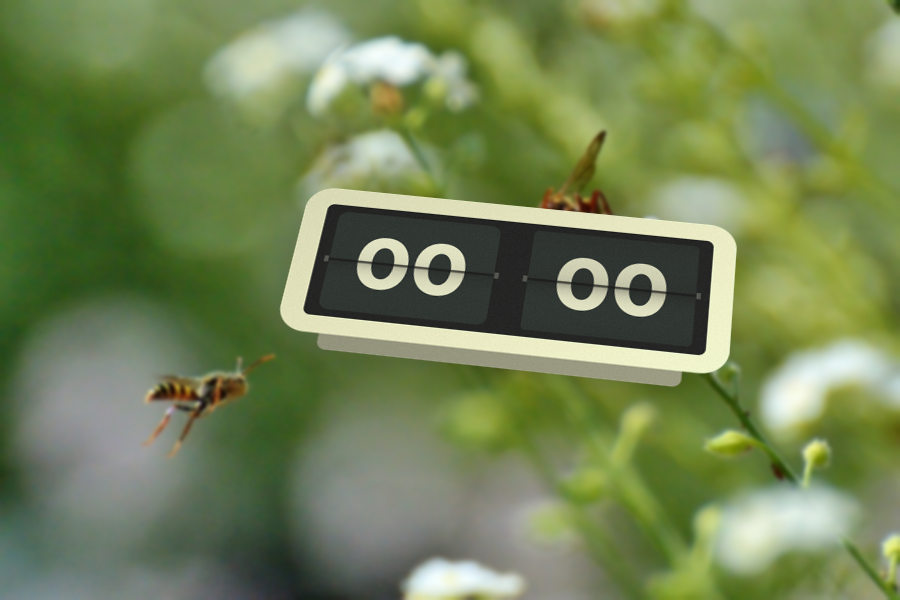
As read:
**0:00**
